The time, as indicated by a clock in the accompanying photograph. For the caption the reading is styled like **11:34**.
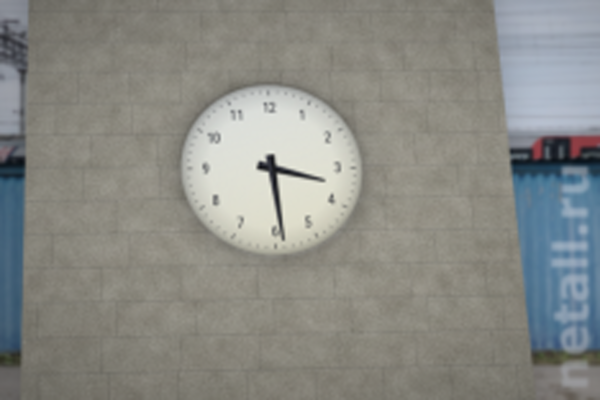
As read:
**3:29**
